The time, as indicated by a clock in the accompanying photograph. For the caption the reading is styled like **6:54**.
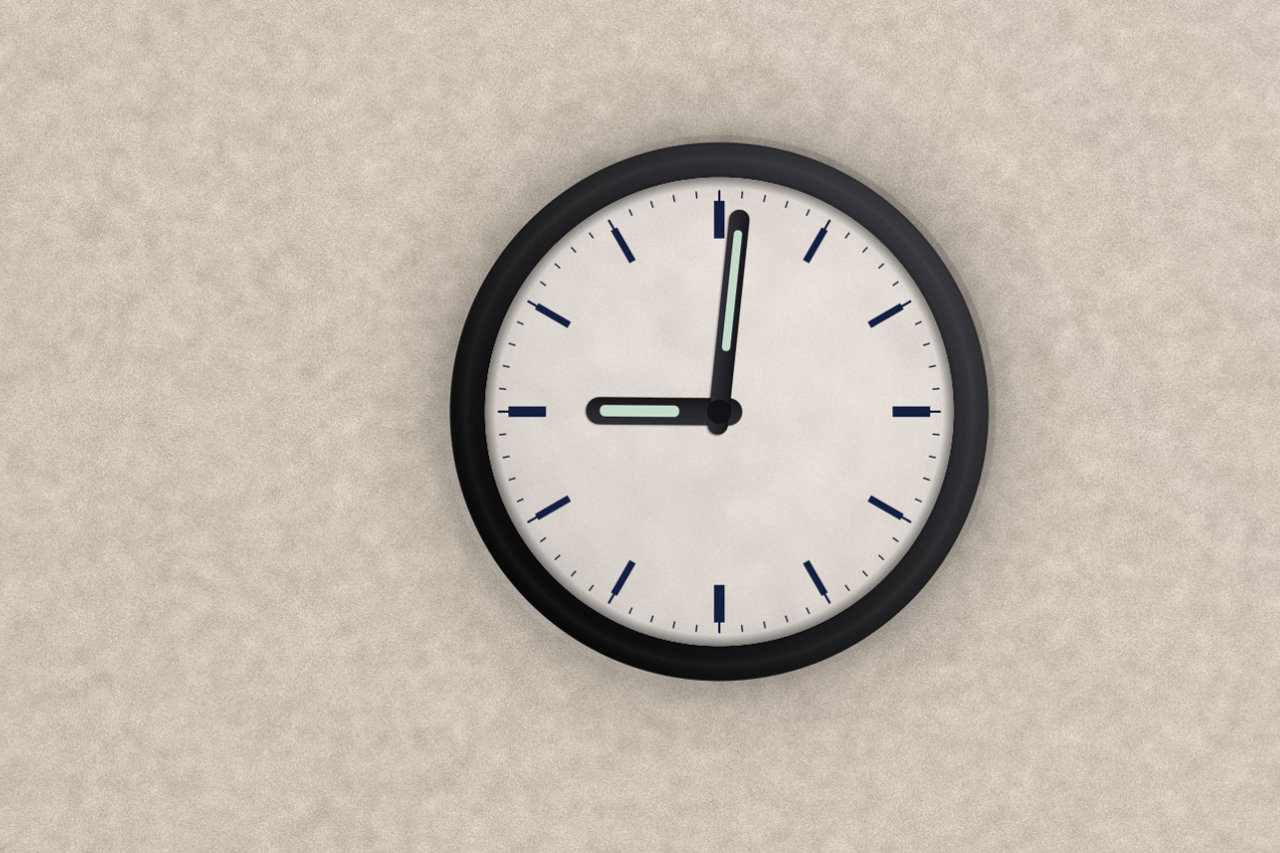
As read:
**9:01**
